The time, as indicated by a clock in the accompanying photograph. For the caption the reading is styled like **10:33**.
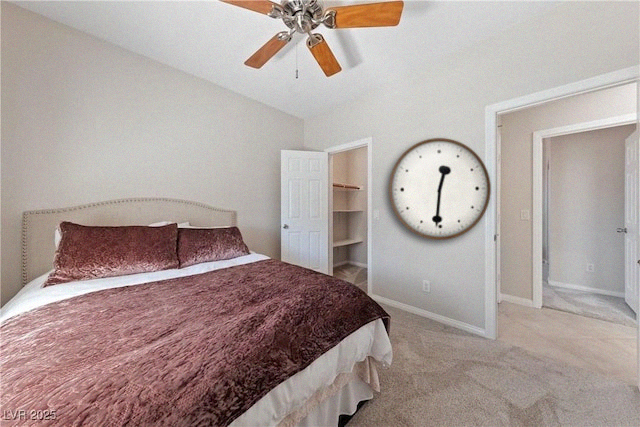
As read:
**12:31**
